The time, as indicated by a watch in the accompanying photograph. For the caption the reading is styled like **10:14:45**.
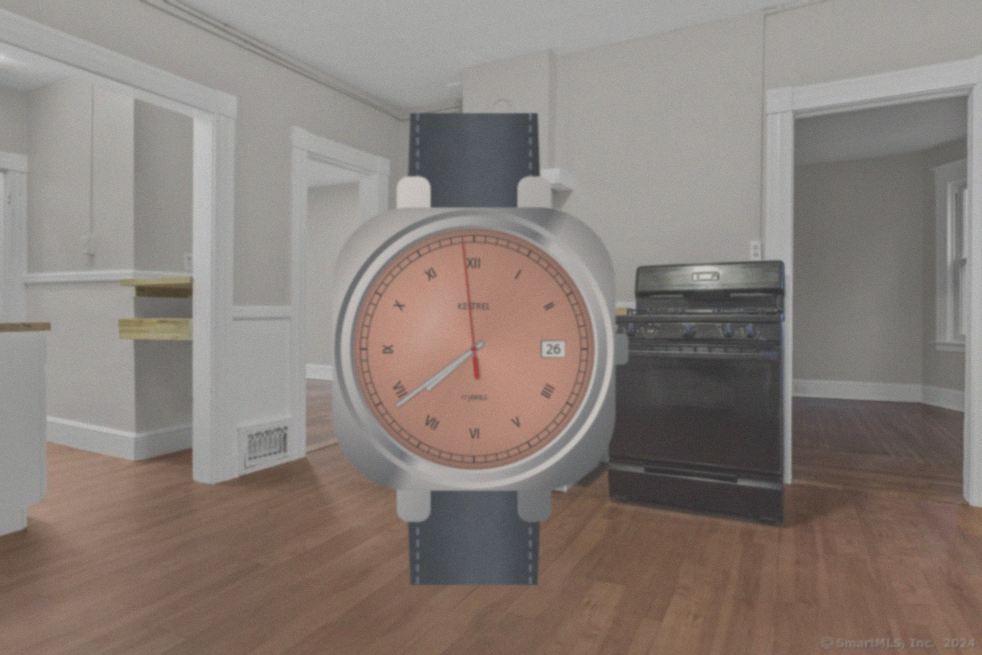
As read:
**7:38:59**
